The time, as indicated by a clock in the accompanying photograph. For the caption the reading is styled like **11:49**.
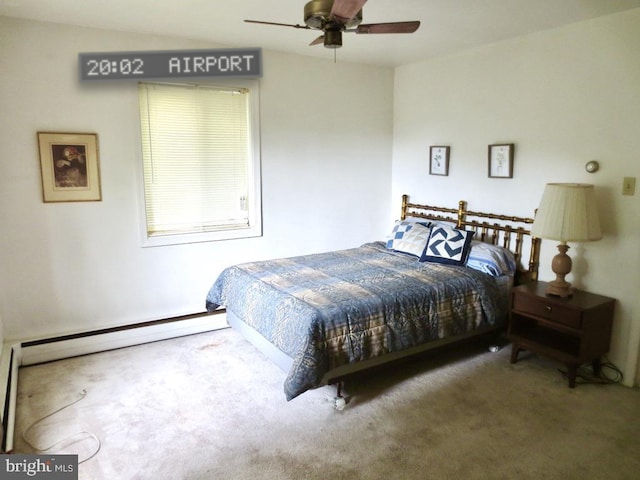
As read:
**20:02**
